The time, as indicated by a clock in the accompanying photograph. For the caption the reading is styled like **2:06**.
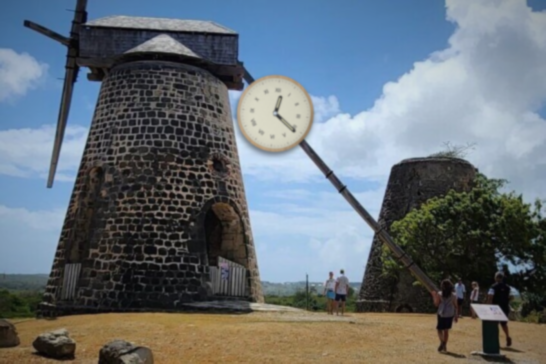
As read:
**12:21**
